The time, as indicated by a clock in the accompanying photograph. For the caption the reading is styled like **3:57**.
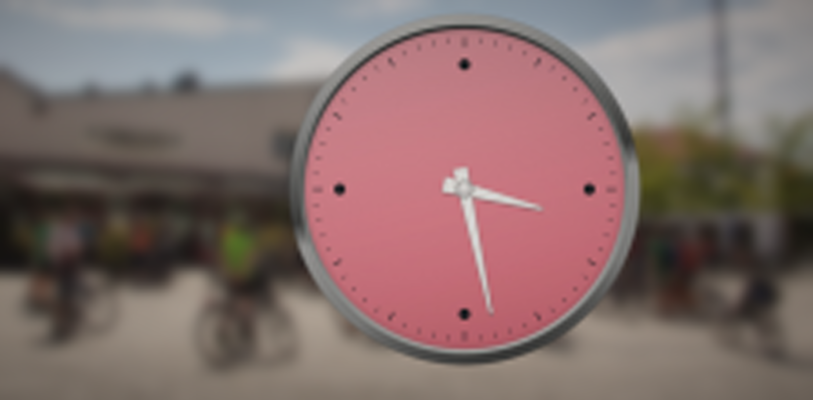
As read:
**3:28**
